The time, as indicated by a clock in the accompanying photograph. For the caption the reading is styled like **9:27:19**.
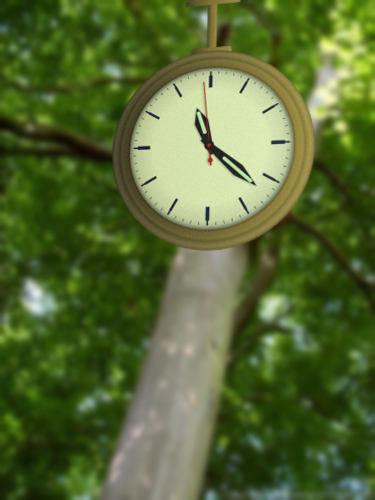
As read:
**11:21:59**
